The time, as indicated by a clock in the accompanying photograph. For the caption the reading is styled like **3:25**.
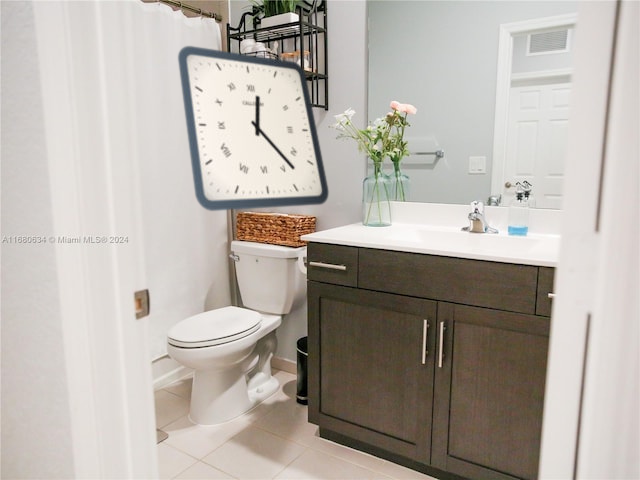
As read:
**12:23**
